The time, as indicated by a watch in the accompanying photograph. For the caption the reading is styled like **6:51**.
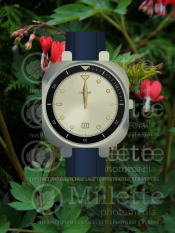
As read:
**12:00**
